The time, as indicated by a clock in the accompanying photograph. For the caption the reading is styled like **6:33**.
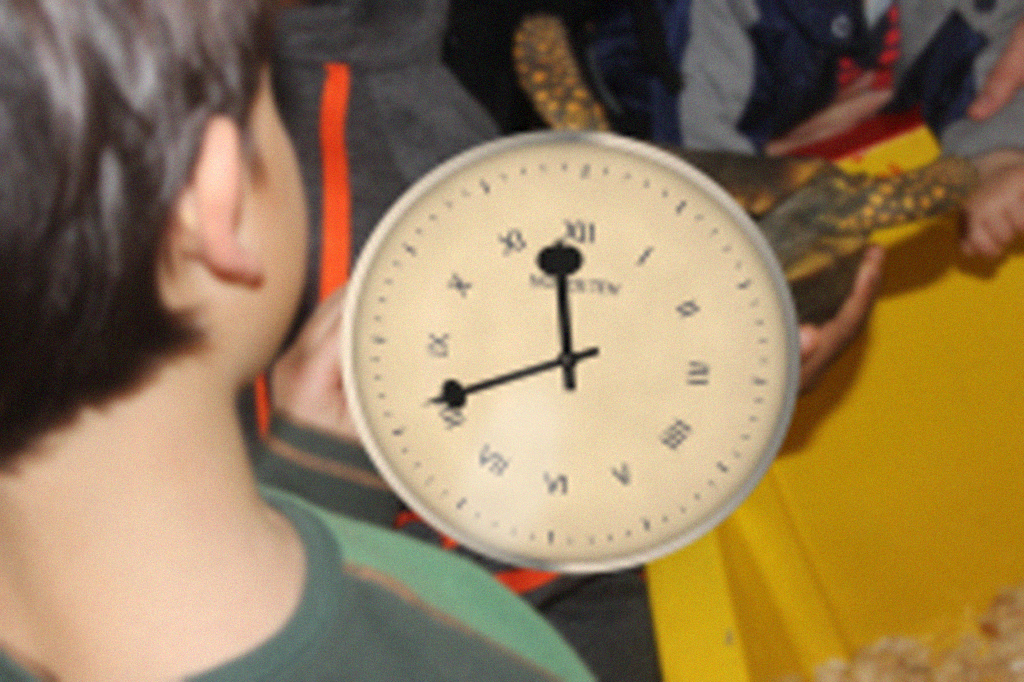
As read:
**11:41**
